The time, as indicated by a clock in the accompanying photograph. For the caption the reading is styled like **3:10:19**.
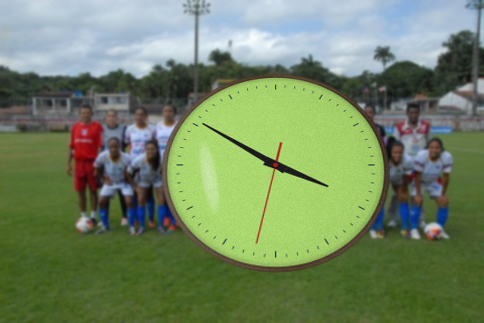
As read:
**3:50:32**
